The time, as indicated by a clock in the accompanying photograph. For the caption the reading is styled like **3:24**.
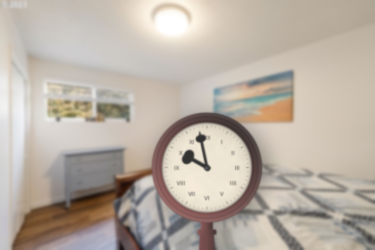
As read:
**9:58**
